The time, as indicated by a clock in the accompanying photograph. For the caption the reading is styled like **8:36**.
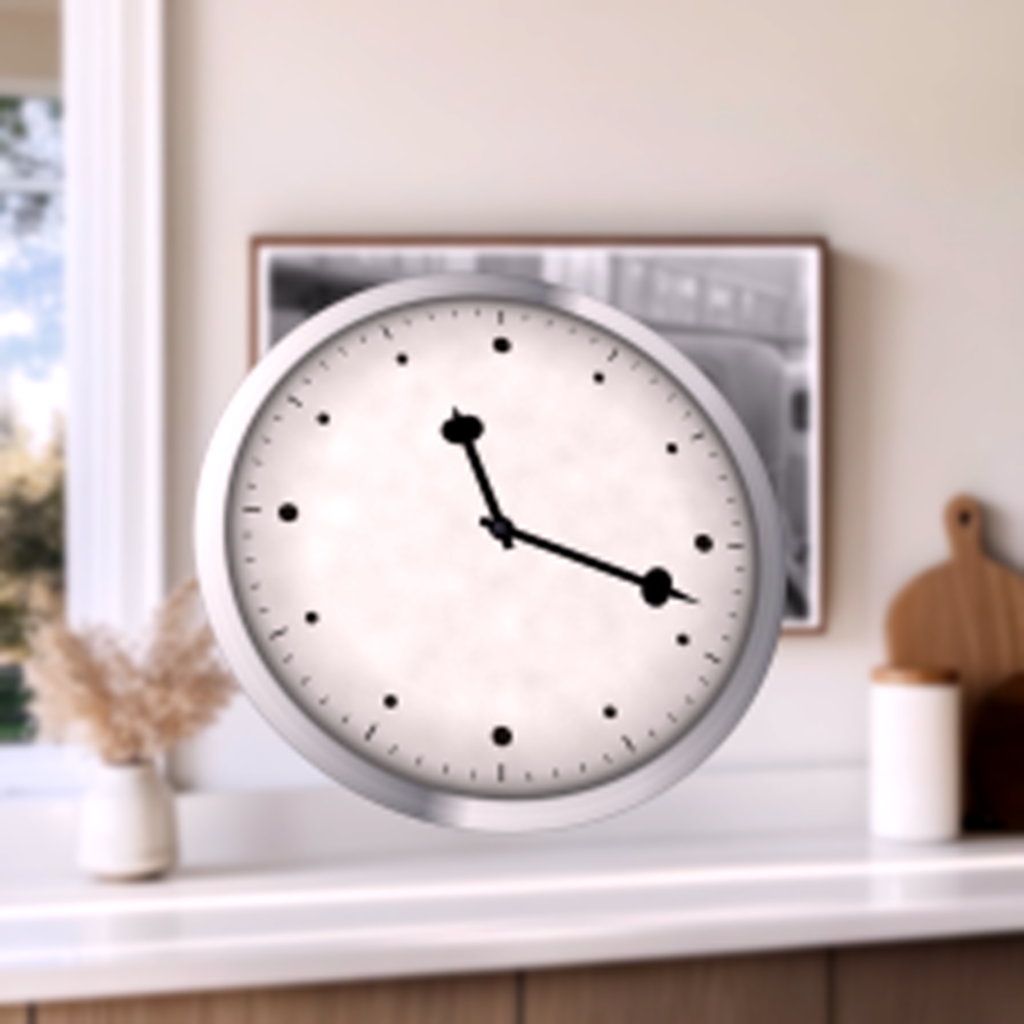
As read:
**11:18**
